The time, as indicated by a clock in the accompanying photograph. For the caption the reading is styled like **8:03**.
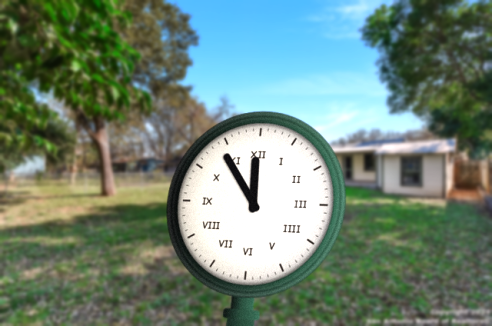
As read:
**11:54**
